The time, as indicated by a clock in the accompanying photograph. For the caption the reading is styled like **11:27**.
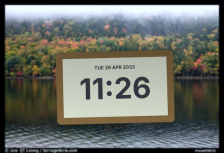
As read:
**11:26**
